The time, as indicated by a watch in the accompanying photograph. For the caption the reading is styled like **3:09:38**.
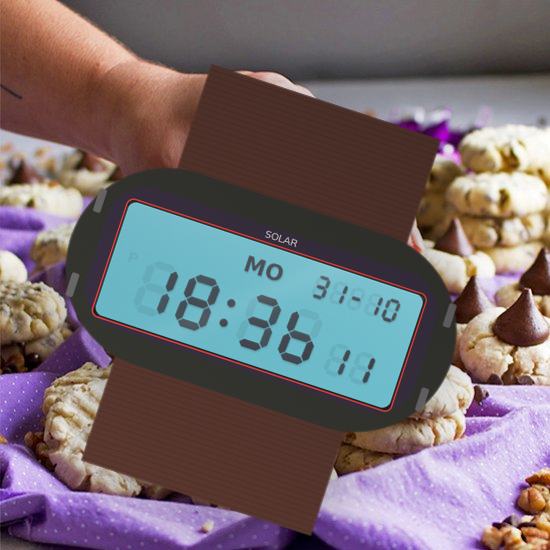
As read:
**18:36:11**
